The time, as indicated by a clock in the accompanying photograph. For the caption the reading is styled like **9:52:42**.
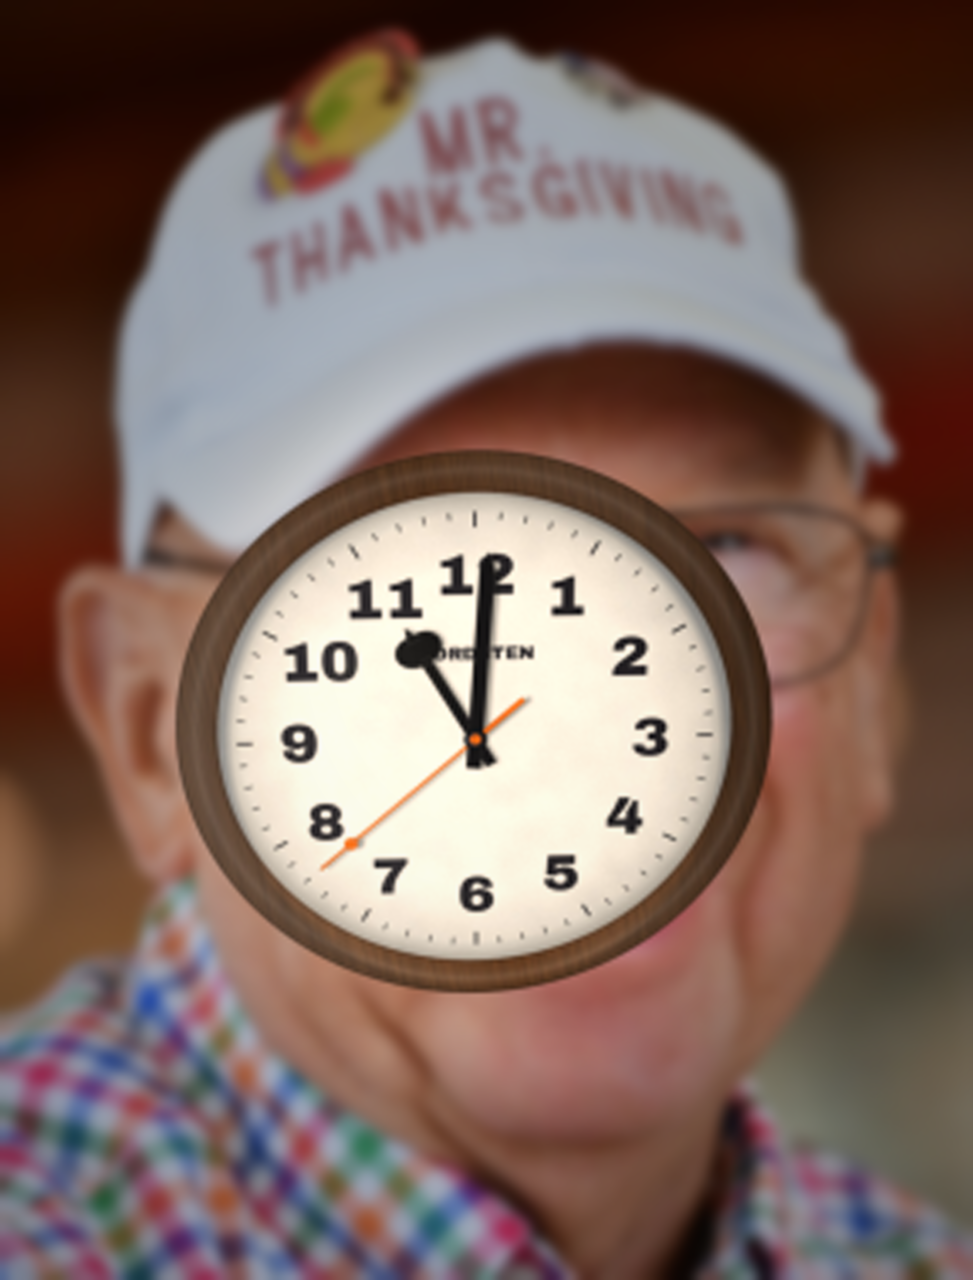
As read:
**11:00:38**
